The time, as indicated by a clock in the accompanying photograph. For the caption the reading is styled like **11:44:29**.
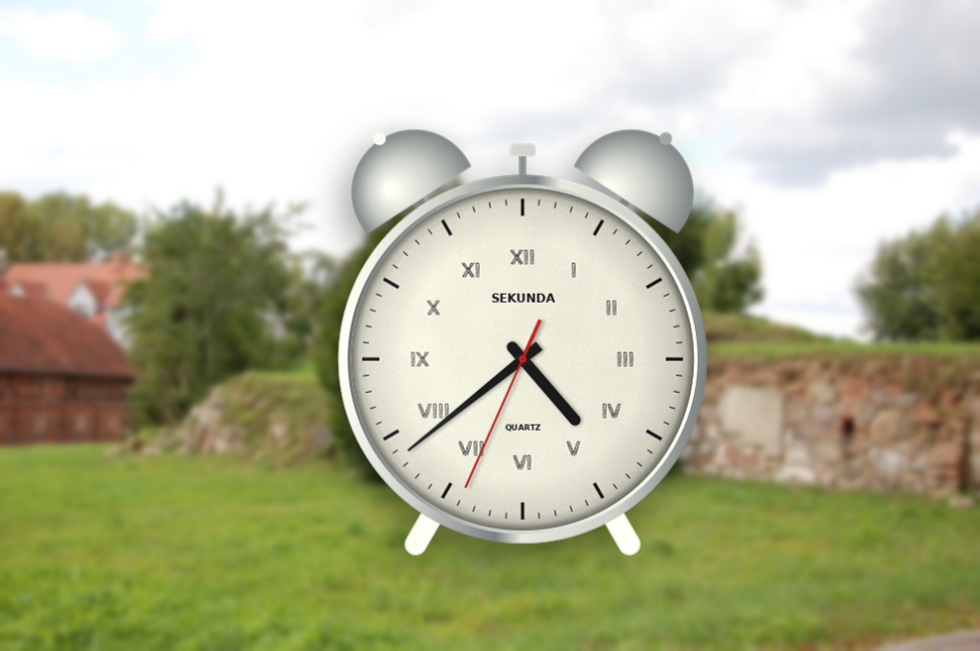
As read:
**4:38:34**
